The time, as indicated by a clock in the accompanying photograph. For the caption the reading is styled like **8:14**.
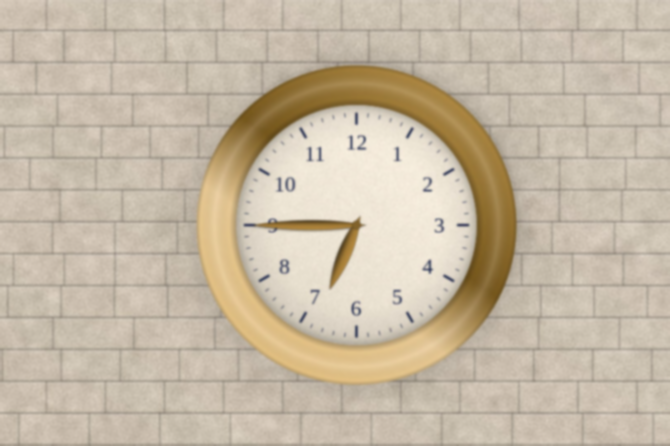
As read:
**6:45**
